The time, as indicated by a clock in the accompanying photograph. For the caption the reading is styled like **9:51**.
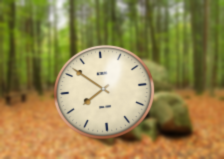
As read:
**7:52**
